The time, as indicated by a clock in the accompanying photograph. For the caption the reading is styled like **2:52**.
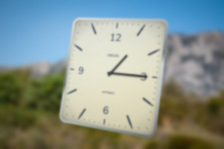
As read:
**1:15**
